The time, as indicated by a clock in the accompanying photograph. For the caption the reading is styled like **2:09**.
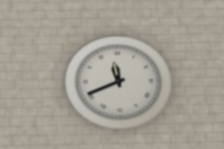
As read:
**11:41**
